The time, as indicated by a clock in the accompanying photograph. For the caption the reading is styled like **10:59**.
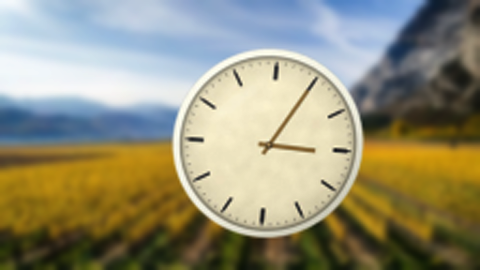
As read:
**3:05**
